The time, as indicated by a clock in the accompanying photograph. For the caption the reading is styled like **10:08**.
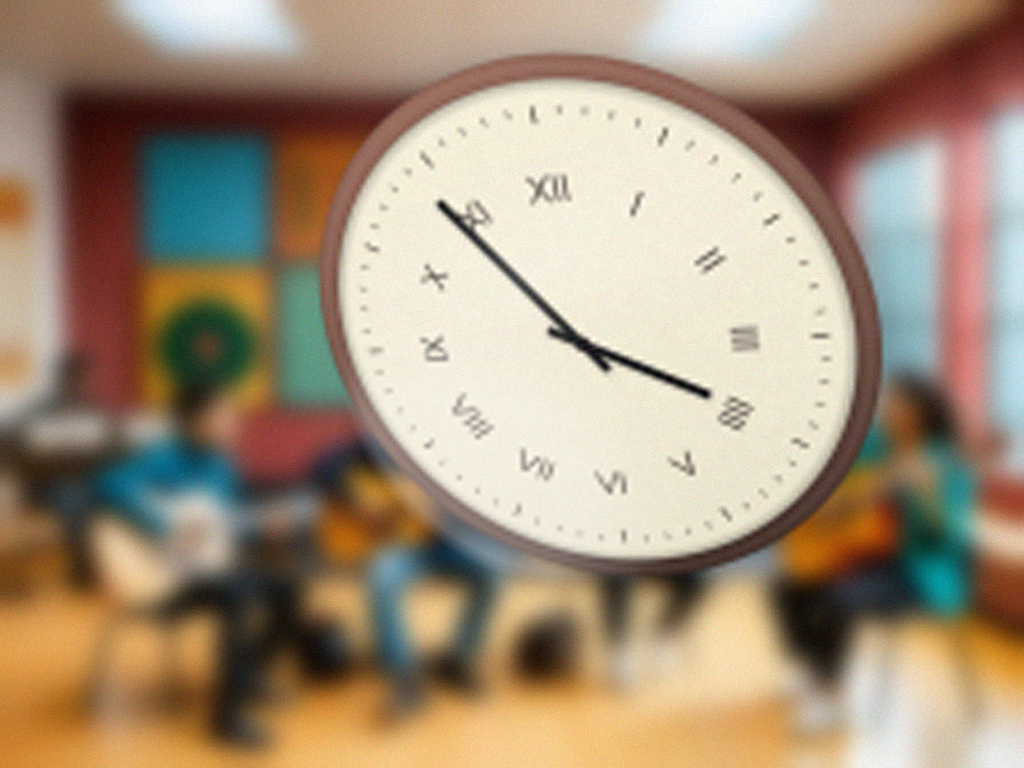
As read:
**3:54**
